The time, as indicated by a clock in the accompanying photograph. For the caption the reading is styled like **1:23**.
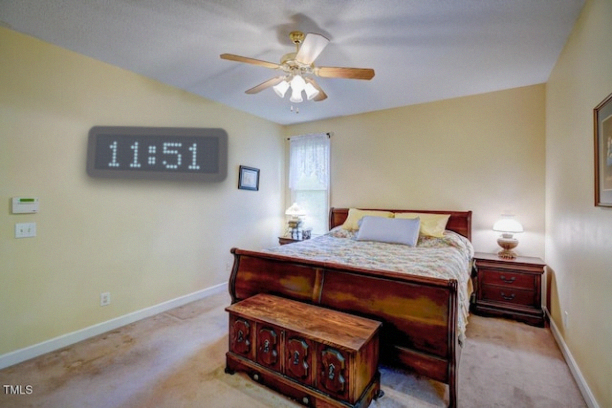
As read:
**11:51**
